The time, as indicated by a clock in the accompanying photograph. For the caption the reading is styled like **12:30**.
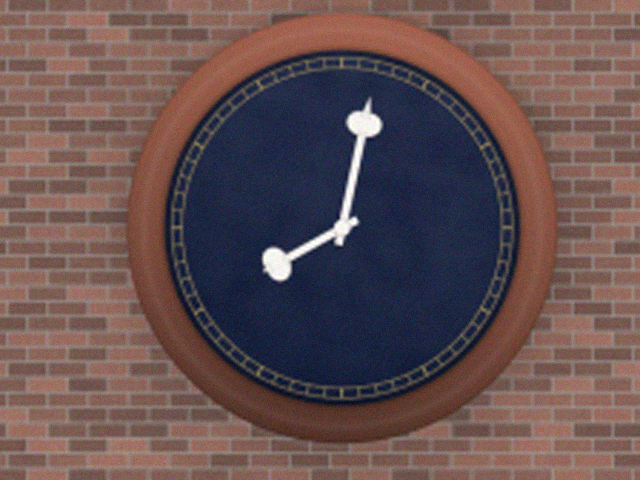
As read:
**8:02**
